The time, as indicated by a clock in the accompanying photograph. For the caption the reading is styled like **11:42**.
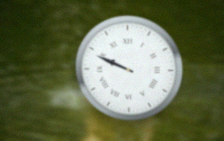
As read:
**9:49**
